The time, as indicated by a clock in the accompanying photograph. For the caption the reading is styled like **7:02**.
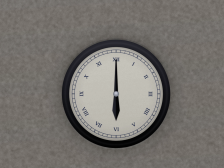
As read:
**6:00**
